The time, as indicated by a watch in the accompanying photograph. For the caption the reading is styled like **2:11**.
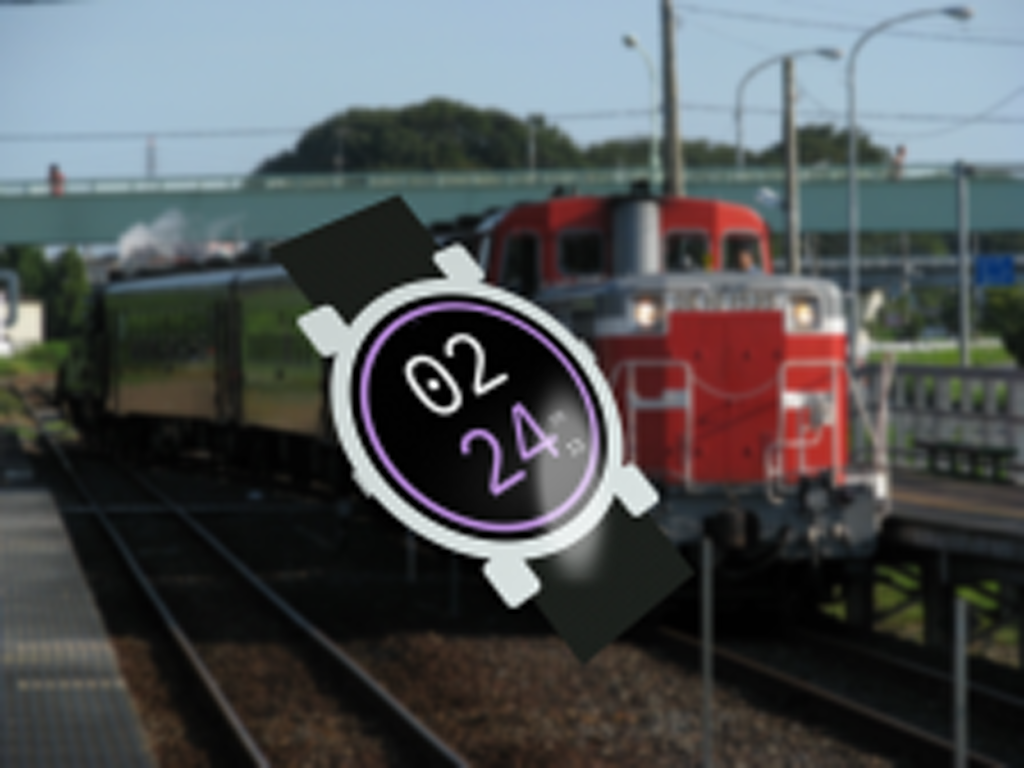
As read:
**2:24**
